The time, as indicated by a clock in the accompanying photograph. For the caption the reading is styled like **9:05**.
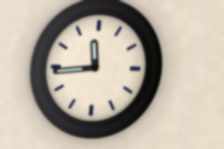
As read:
**11:44**
